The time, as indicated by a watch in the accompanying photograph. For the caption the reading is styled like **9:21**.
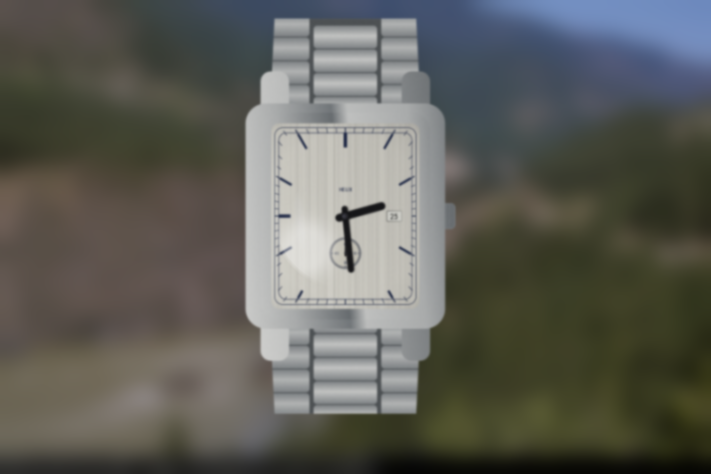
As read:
**2:29**
